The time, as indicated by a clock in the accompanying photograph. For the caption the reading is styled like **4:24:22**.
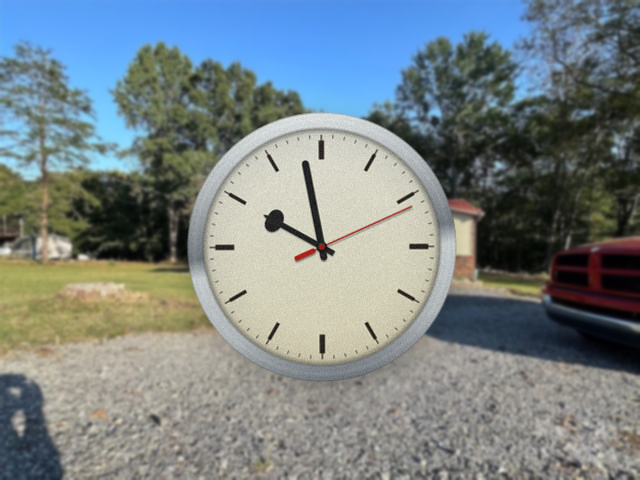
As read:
**9:58:11**
